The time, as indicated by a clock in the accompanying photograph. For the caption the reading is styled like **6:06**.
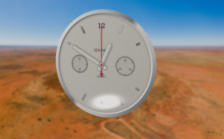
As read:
**12:50**
